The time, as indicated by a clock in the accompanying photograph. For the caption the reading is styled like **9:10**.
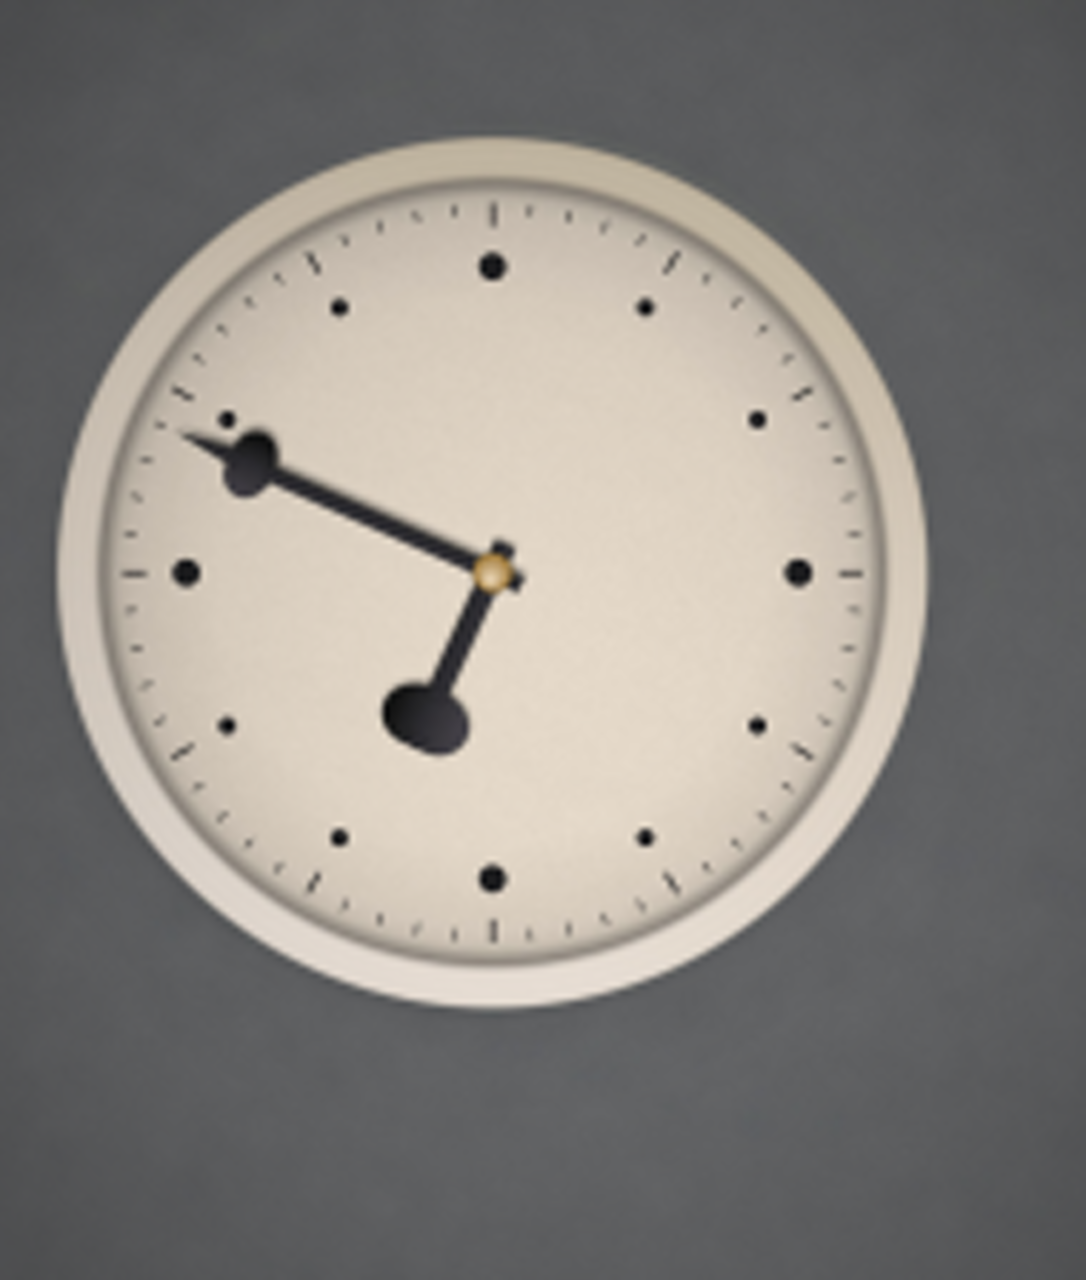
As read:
**6:49**
